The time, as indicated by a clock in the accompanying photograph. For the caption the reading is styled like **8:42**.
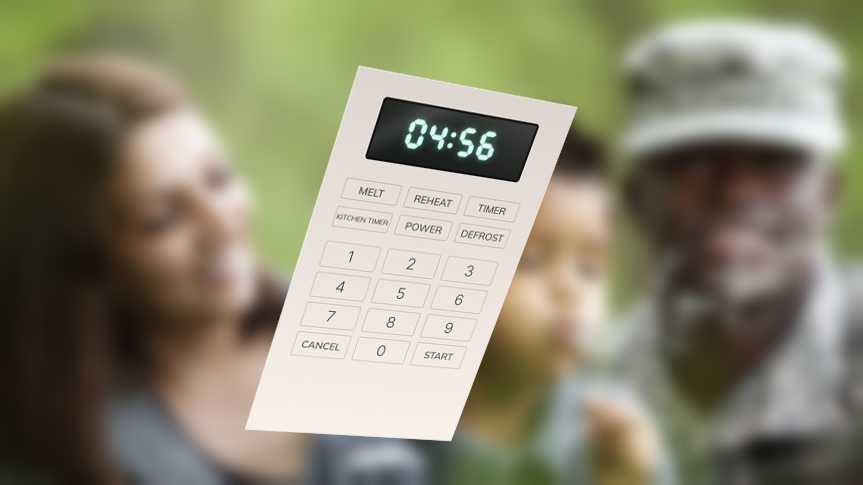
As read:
**4:56**
